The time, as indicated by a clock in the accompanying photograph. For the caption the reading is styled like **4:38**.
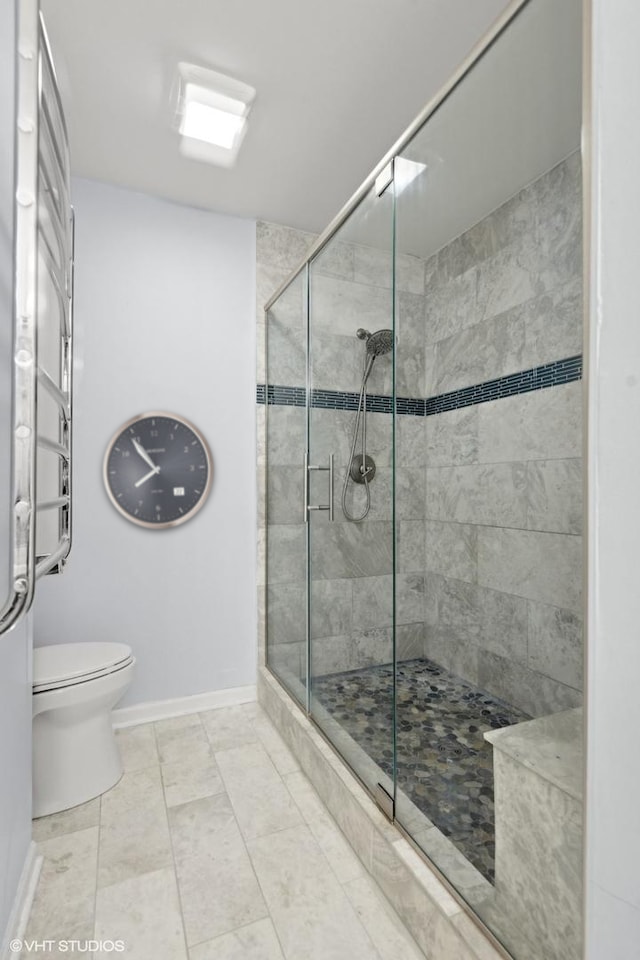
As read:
**7:54**
